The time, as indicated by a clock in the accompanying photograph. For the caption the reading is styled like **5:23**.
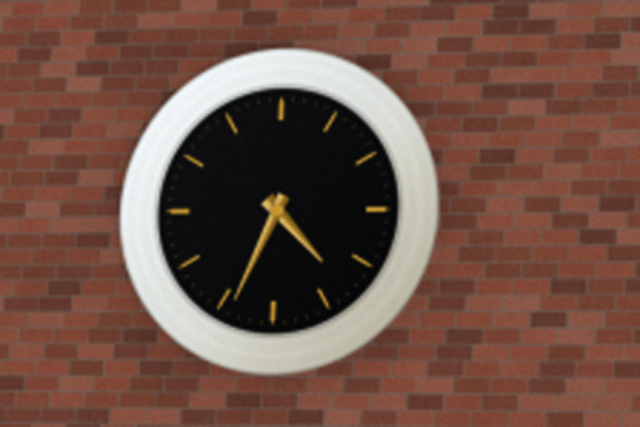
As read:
**4:34**
